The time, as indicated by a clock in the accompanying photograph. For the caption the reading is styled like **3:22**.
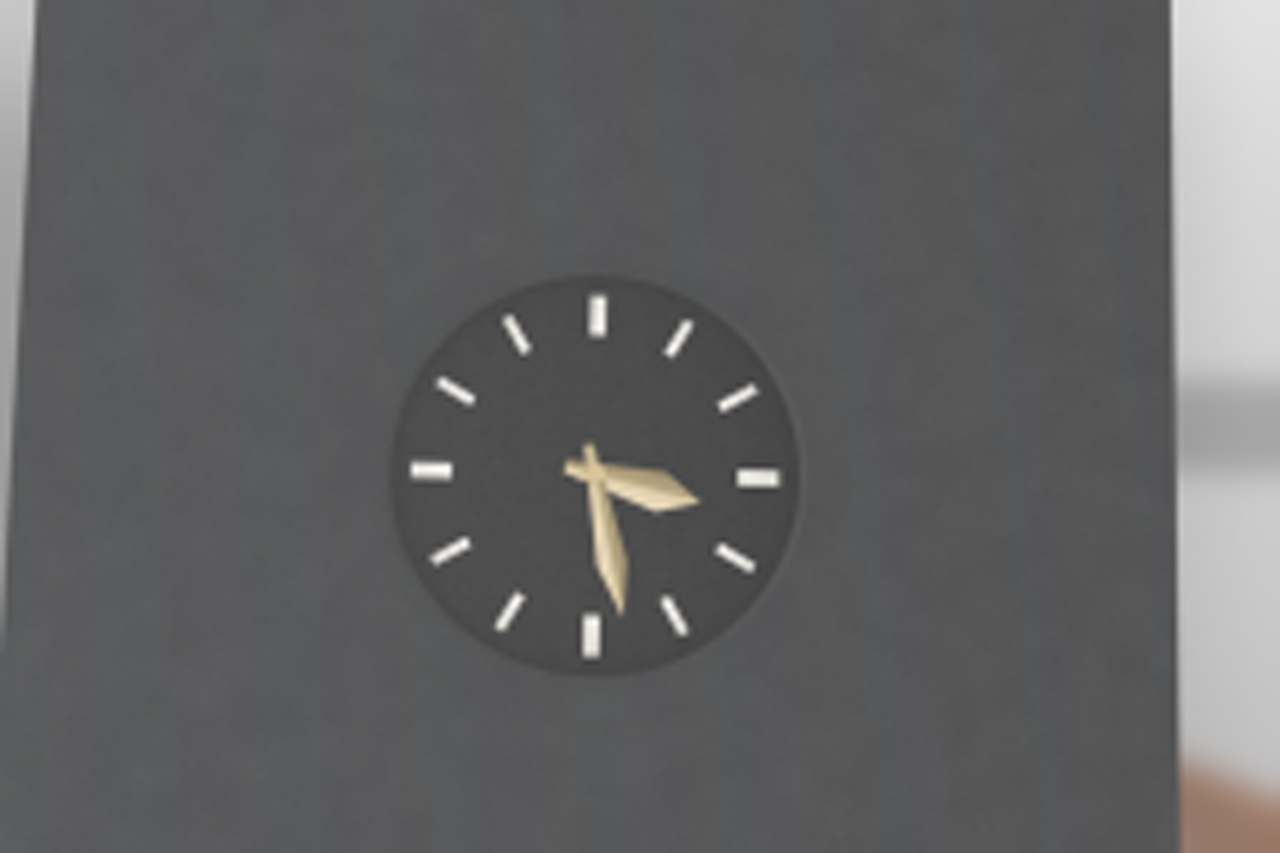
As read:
**3:28**
